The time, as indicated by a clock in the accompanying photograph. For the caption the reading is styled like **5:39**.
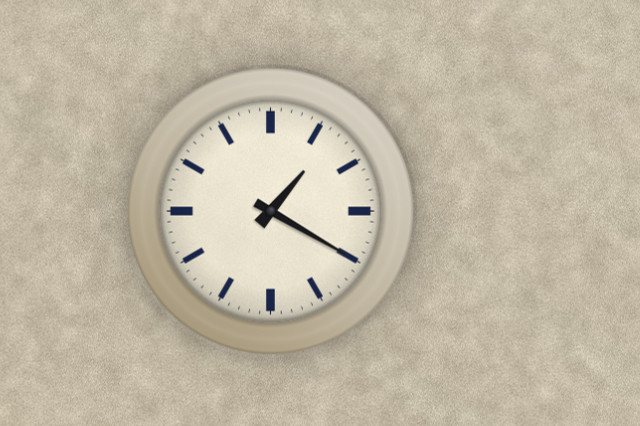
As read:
**1:20**
